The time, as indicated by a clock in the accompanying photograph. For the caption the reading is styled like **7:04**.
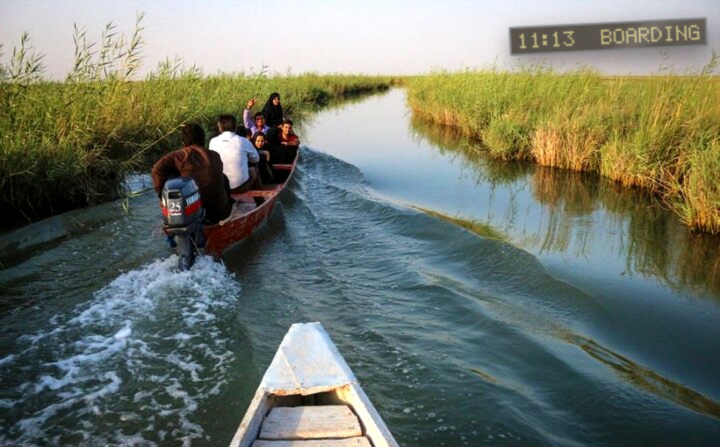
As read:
**11:13**
